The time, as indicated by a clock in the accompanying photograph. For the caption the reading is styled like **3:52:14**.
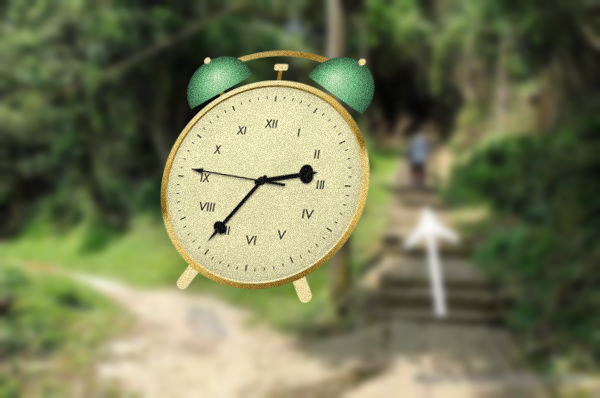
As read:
**2:35:46**
